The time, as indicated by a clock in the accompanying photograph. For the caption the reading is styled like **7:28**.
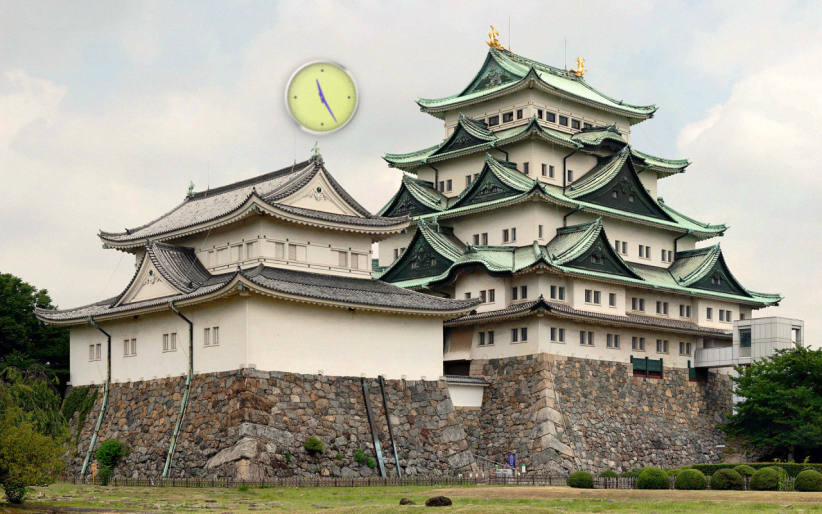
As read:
**11:25**
